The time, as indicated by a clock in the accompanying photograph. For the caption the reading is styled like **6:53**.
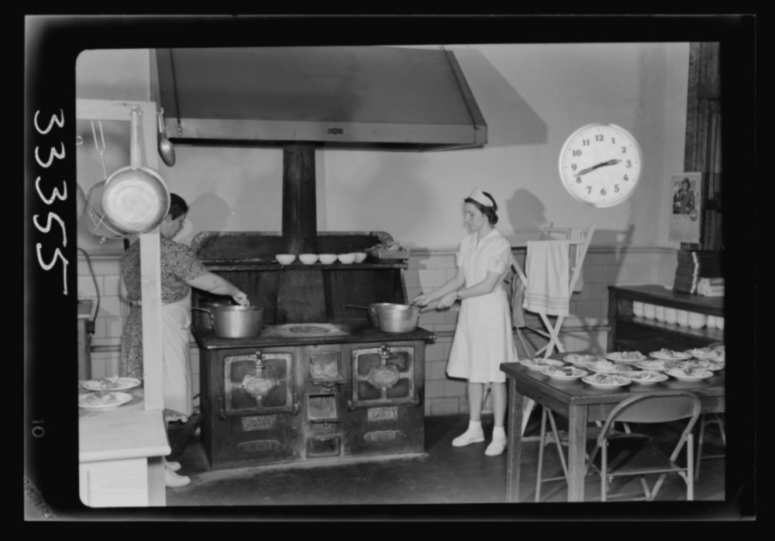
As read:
**2:42**
